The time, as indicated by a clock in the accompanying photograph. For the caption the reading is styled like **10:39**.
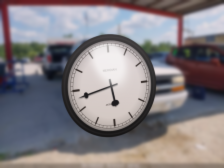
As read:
**5:43**
